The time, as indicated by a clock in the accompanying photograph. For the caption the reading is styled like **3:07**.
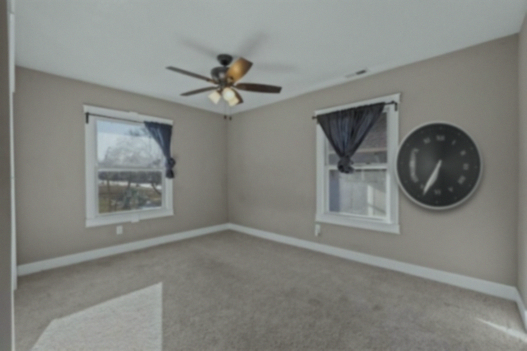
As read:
**6:34**
